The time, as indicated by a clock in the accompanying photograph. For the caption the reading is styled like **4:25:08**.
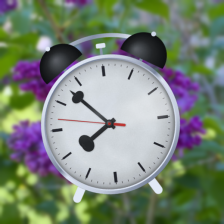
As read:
**7:52:47**
